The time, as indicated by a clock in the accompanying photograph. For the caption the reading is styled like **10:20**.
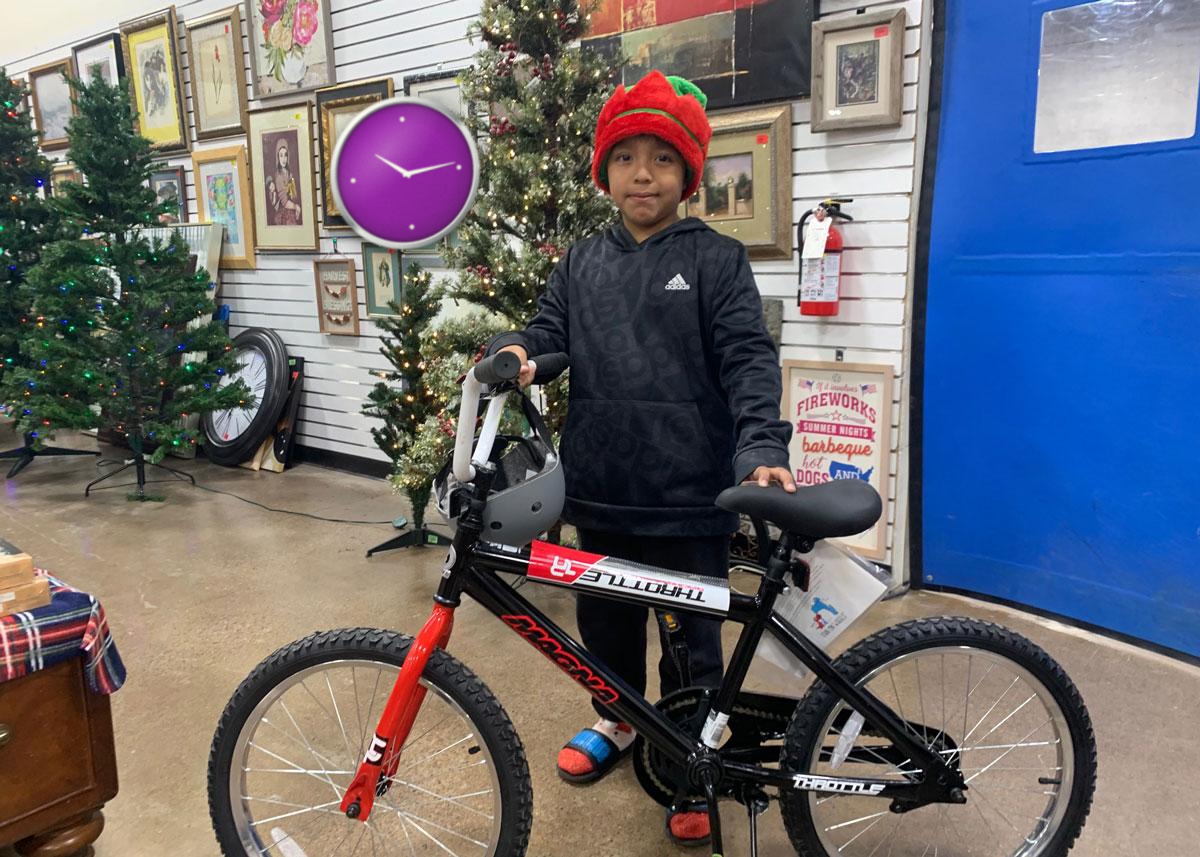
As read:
**10:14**
